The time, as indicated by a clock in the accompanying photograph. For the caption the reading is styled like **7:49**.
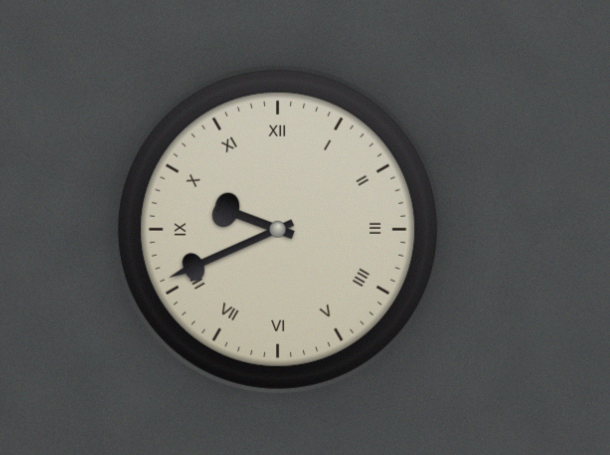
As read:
**9:41**
